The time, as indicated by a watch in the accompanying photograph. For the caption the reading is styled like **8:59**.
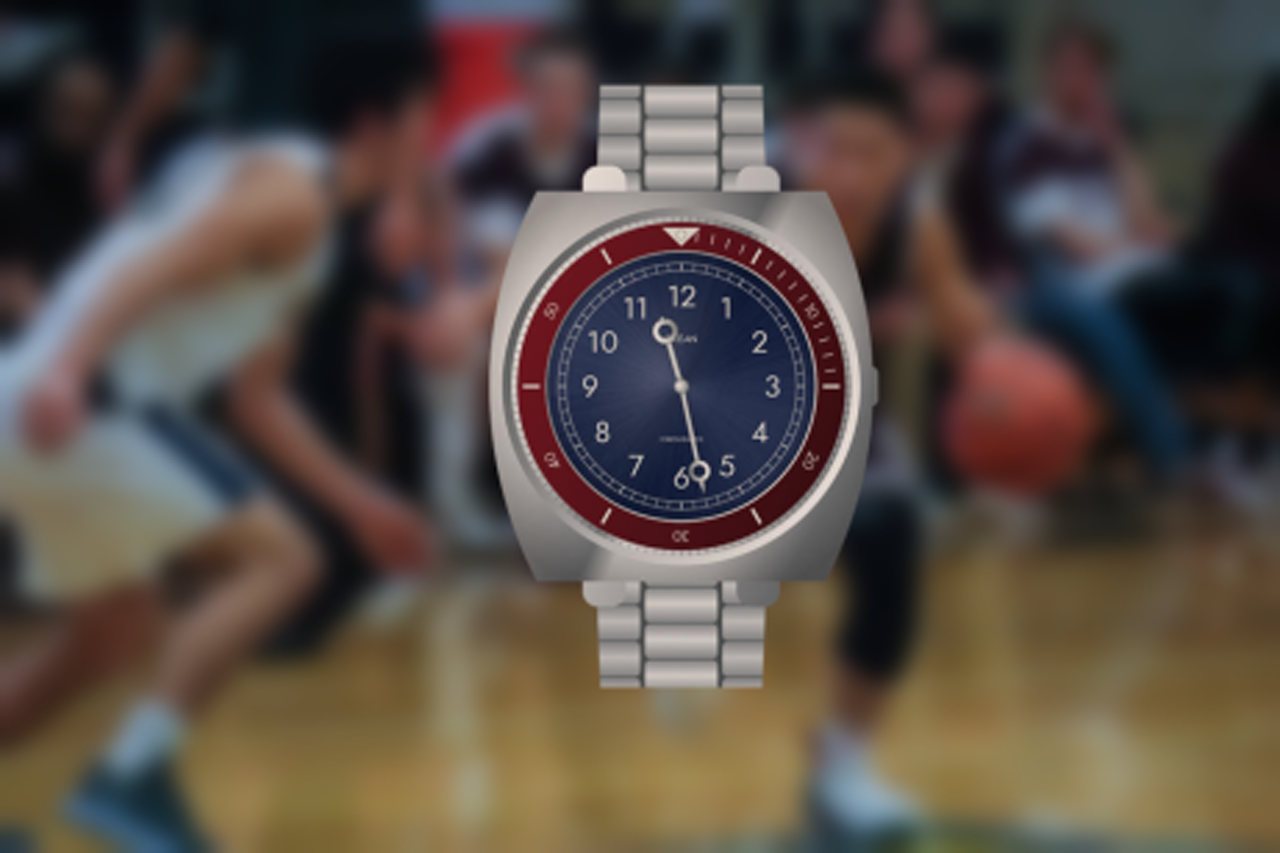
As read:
**11:28**
